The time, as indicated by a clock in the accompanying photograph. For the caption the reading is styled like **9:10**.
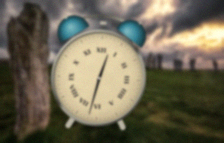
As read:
**12:32**
